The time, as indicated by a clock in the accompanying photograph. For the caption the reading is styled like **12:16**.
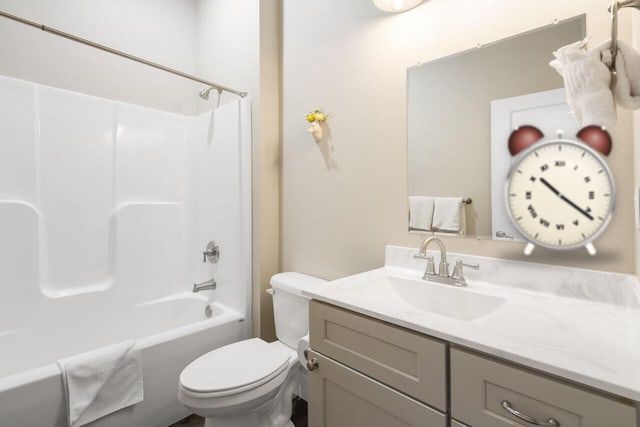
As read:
**10:21**
